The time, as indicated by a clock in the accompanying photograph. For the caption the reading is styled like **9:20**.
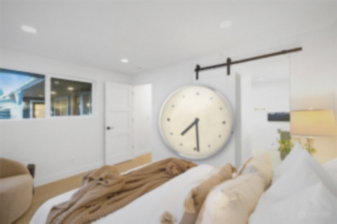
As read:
**7:29**
